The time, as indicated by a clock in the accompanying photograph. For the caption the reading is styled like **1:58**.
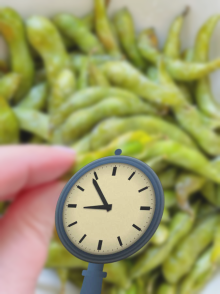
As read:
**8:54**
